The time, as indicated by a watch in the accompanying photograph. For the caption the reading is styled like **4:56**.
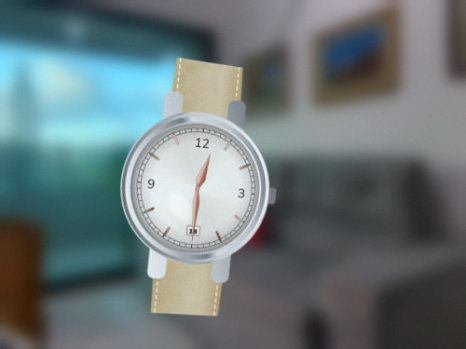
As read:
**12:30**
